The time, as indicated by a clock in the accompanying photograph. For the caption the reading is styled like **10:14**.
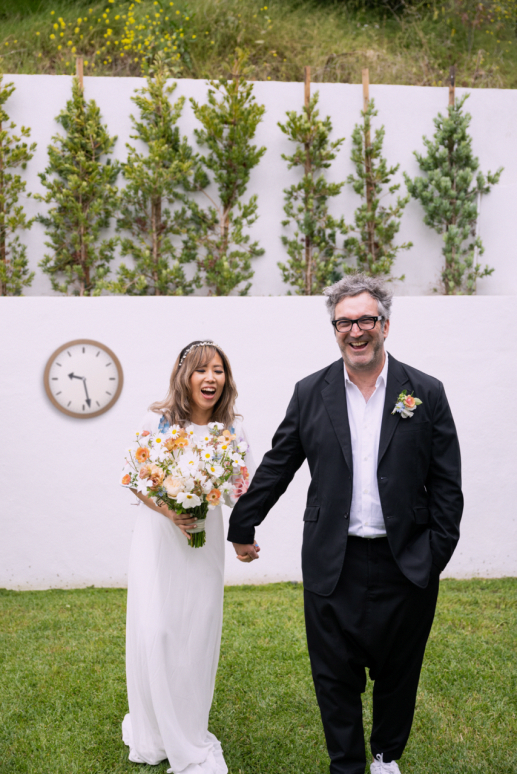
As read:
**9:28**
